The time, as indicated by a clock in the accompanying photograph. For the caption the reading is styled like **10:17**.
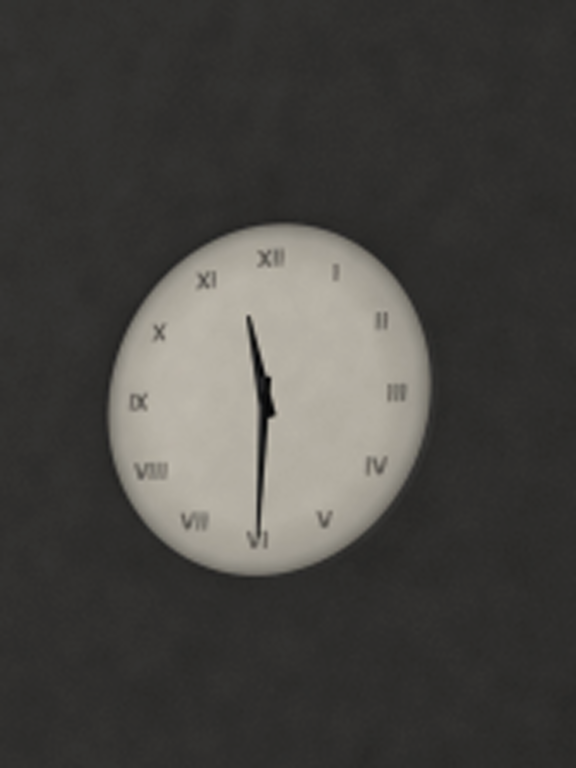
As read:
**11:30**
